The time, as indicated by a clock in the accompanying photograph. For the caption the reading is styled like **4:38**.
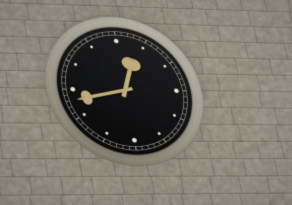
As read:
**12:43**
